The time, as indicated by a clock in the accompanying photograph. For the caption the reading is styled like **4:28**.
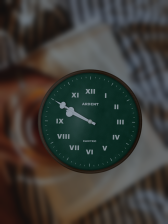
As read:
**9:50**
